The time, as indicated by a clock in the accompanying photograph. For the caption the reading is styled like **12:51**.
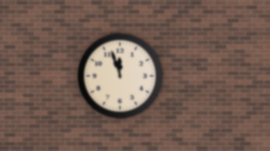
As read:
**11:57**
